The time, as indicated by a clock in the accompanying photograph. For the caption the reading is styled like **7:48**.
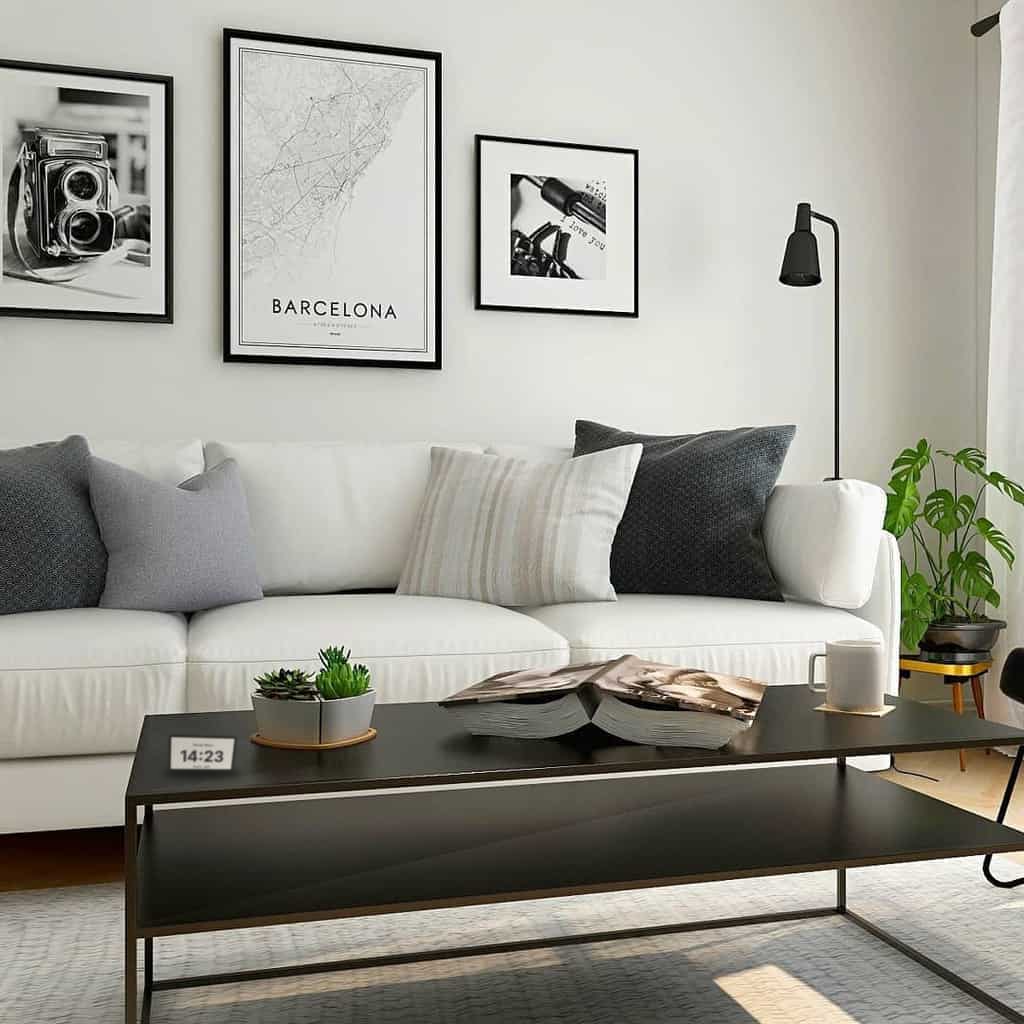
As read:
**14:23**
